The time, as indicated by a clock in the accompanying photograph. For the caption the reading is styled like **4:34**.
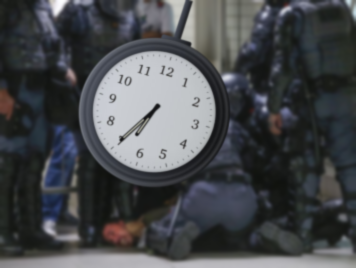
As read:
**6:35**
